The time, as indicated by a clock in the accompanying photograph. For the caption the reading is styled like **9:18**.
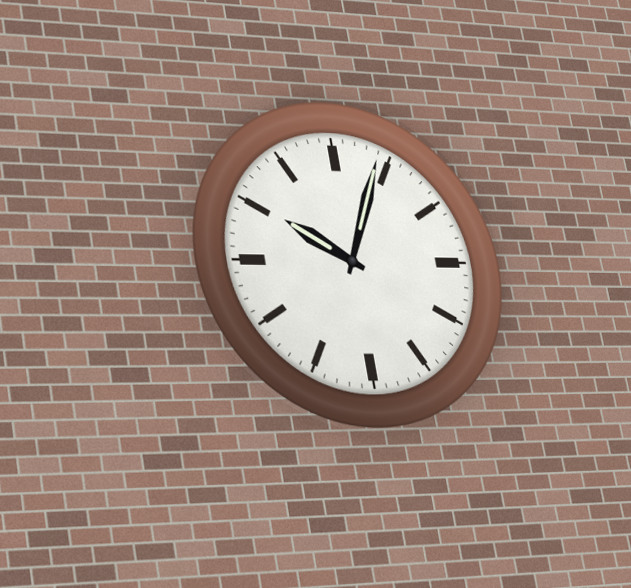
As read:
**10:04**
